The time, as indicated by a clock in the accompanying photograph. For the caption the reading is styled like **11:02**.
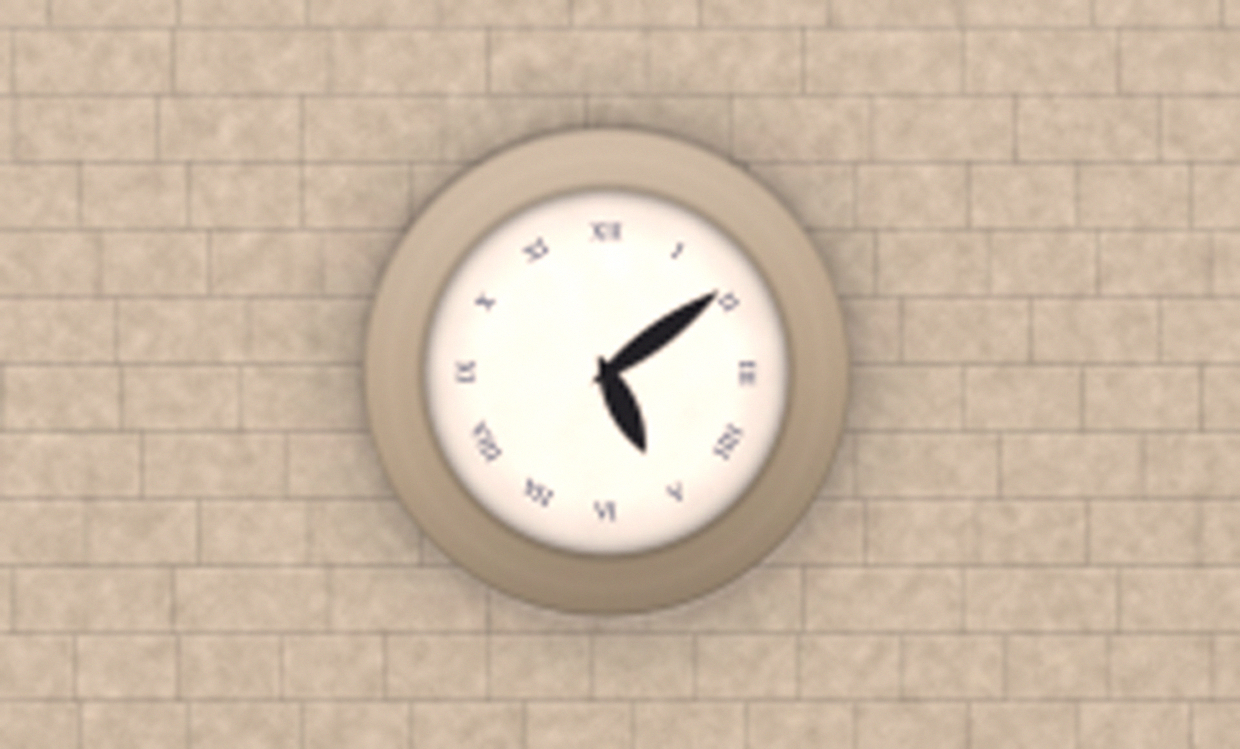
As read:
**5:09**
